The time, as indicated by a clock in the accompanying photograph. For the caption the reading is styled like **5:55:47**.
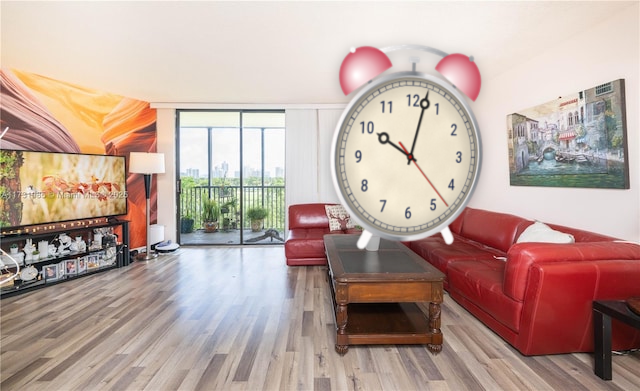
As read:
**10:02:23**
